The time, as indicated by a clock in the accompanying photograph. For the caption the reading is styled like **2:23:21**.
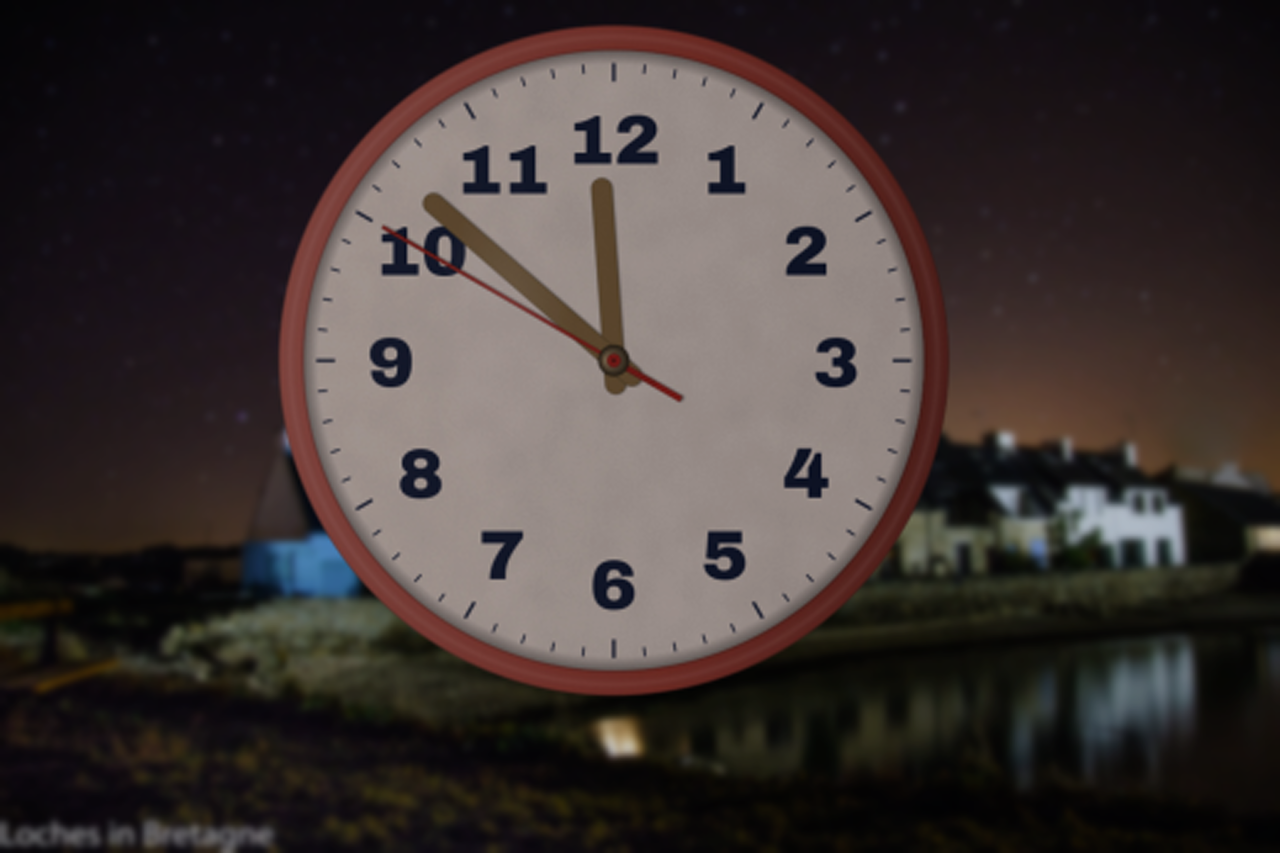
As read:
**11:51:50**
